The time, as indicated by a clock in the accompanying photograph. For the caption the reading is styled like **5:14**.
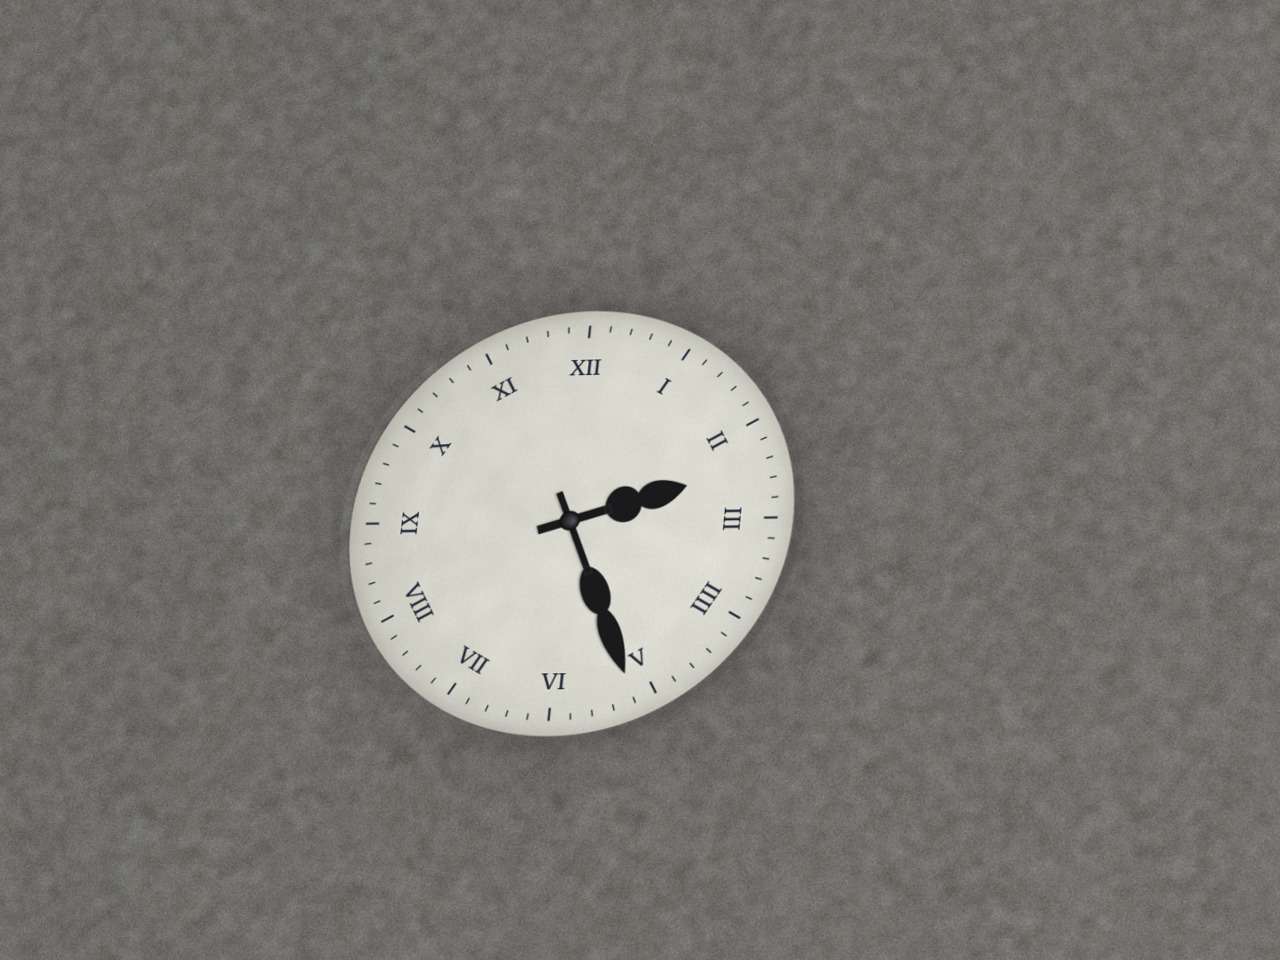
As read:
**2:26**
